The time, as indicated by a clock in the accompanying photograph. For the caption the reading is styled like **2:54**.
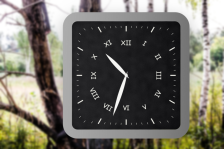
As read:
**10:33**
